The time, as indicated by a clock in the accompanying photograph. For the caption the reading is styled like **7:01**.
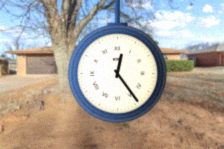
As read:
**12:24**
